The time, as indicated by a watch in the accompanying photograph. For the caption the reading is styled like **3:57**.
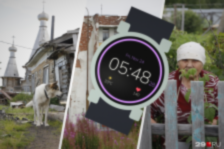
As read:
**5:48**
